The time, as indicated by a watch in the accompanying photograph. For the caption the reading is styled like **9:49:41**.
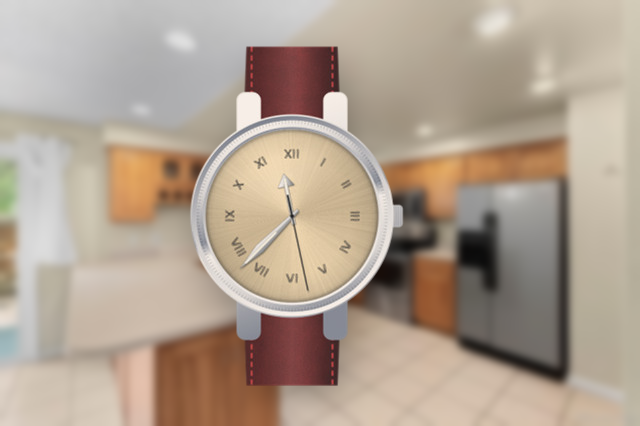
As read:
**11:37:28**
